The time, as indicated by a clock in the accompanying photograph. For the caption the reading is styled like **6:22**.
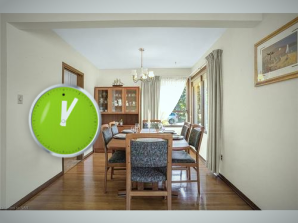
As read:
**12:05**
